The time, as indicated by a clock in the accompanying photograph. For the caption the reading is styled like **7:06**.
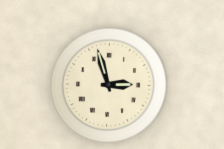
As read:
**2:57**
